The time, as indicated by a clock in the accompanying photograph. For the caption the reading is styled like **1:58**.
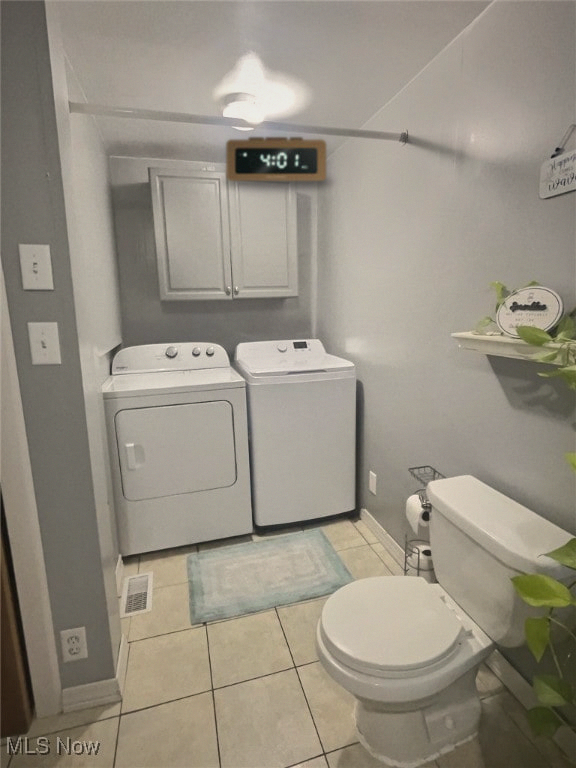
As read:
**4:01**
